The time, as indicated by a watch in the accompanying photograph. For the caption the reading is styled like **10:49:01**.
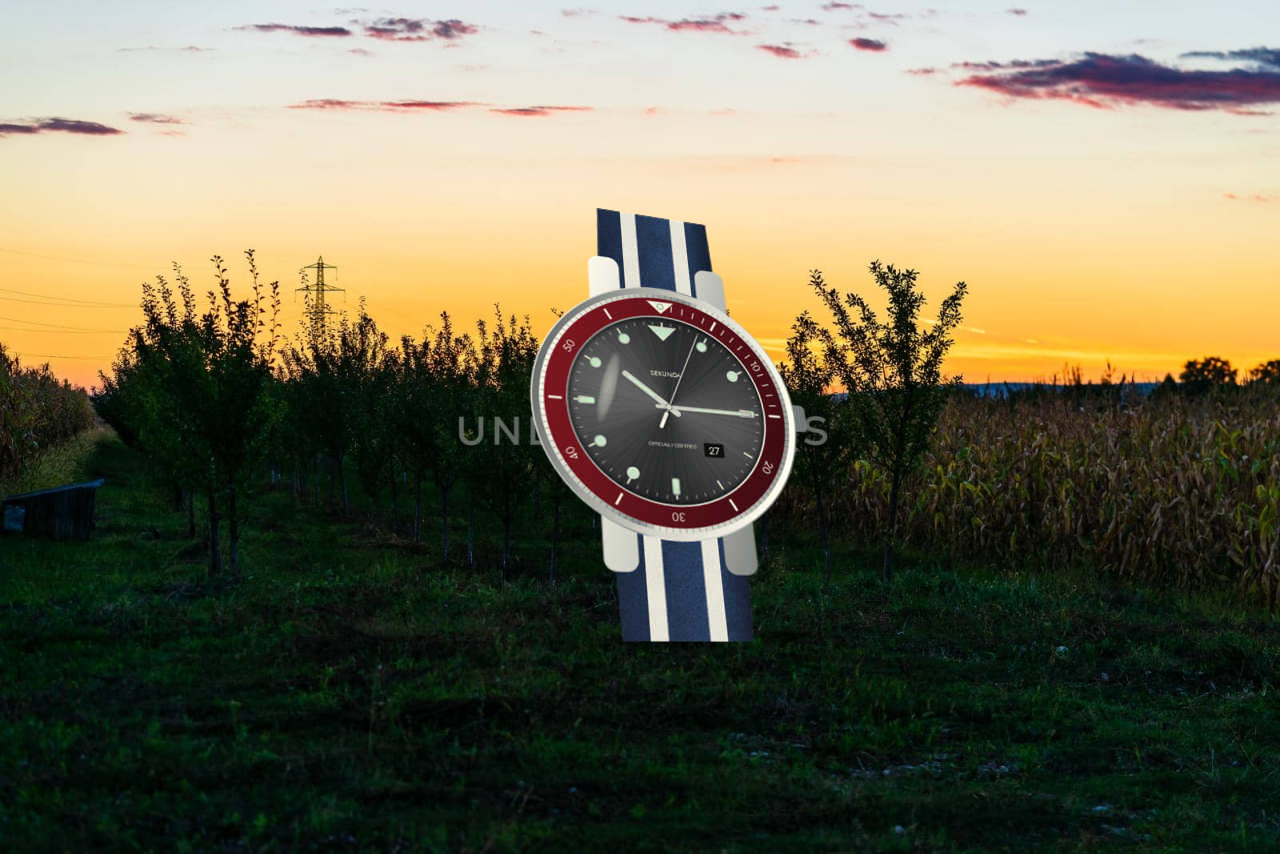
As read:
**10:15:04**
